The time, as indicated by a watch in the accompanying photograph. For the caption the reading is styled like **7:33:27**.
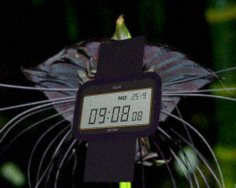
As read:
**9:08:08**
